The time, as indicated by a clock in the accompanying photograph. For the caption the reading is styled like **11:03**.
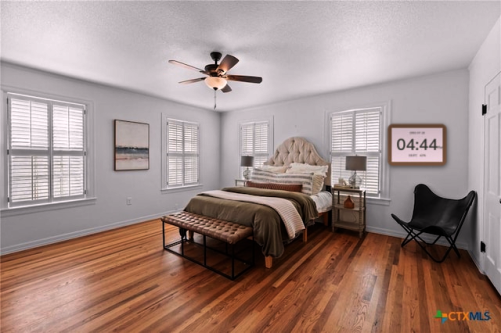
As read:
**4:44**
